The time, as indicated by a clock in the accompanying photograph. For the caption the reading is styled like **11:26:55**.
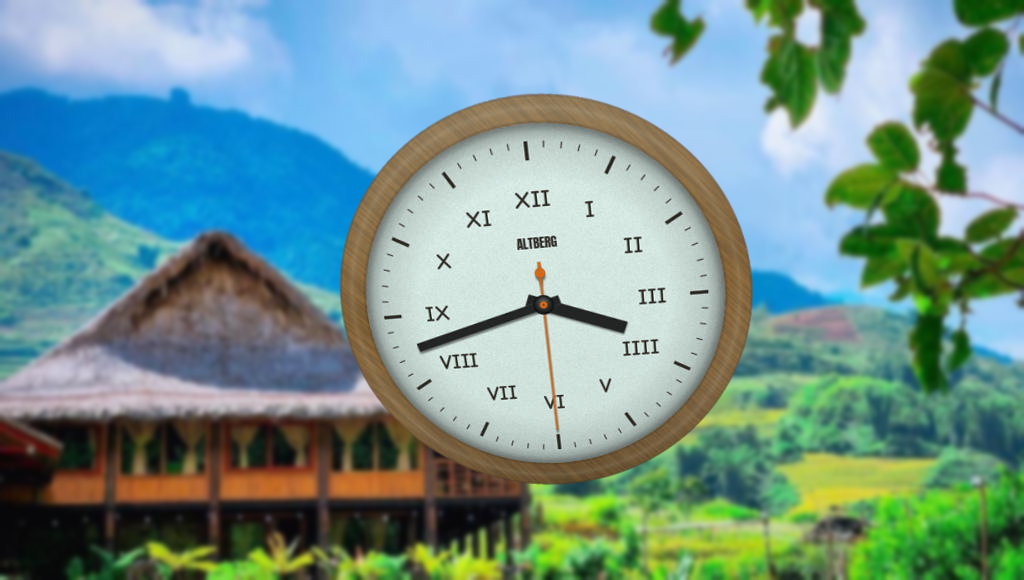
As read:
**3:42:30**
